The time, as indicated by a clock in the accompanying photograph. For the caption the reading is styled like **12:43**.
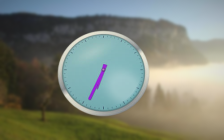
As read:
**6:34**
